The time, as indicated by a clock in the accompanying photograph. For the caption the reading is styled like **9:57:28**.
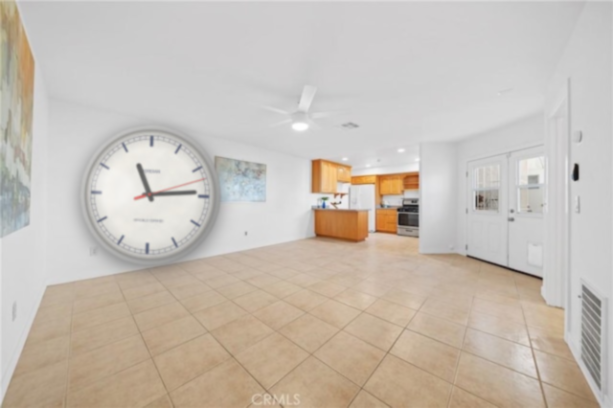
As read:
**11:14:12**
